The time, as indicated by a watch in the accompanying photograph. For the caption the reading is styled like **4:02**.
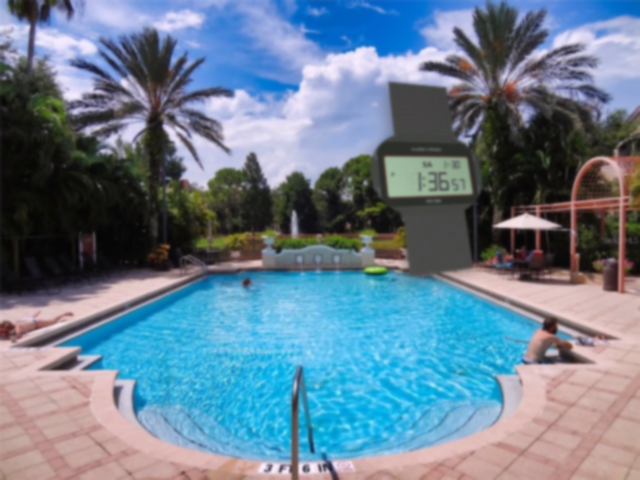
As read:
**1:36**
